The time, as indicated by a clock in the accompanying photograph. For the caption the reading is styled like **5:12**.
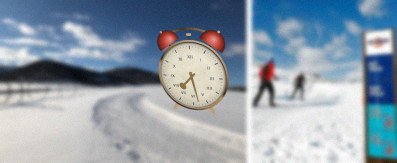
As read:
**7:28**
